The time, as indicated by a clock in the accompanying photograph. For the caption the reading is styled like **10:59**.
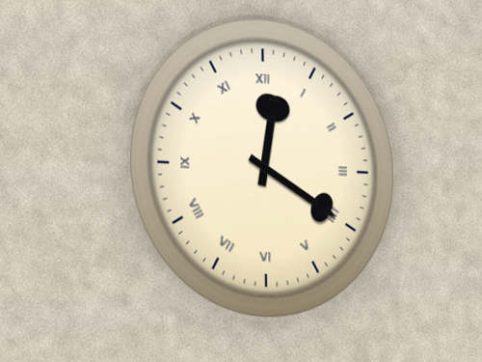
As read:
**12:20**
